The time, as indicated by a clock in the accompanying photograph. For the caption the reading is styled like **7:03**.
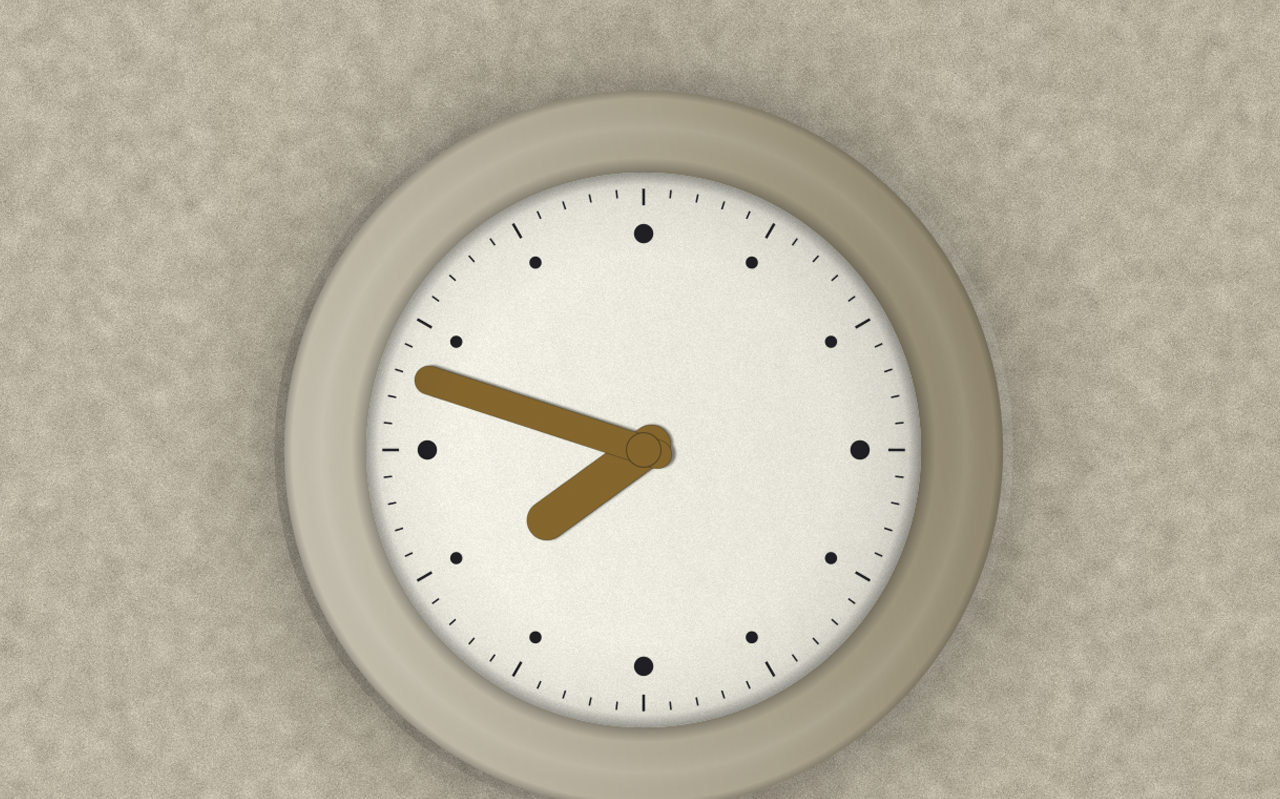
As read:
**7:48**
